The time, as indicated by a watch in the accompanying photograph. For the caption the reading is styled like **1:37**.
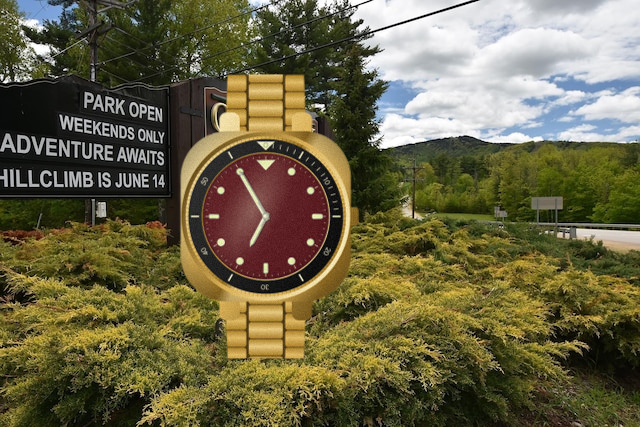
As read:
**6:55**
